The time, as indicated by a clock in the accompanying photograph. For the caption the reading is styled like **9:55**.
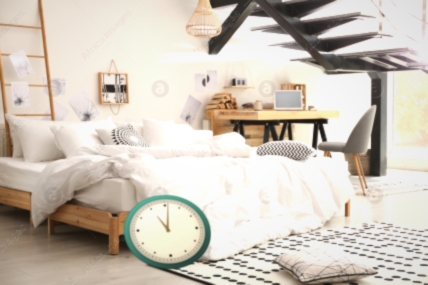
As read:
**11:01**
